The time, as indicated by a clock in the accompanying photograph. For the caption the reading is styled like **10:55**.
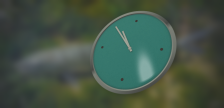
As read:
**10:53**
